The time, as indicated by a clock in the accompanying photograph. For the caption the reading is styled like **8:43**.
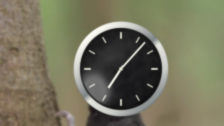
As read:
**7:07**
